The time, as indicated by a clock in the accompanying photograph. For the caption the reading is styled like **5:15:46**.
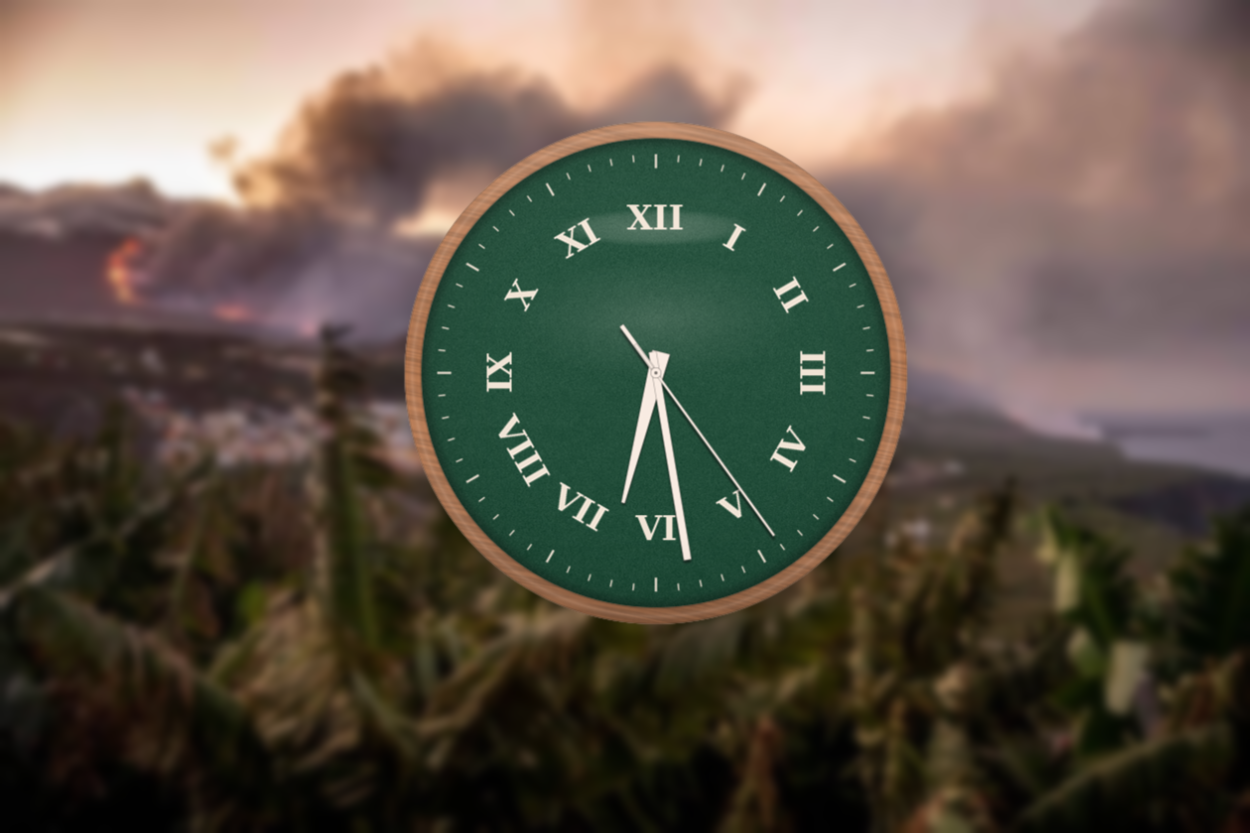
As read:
**6:28:24**
